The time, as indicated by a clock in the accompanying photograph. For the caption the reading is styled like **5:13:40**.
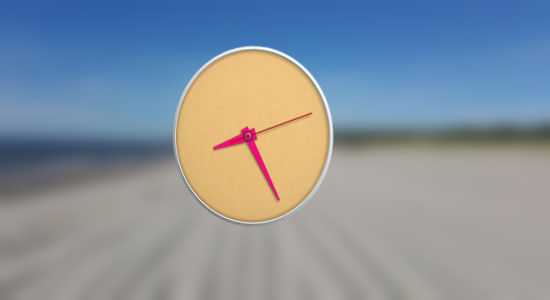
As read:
**8:25:12**
